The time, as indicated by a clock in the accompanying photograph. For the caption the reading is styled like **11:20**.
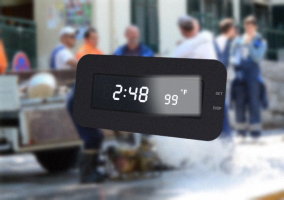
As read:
**2:48**
